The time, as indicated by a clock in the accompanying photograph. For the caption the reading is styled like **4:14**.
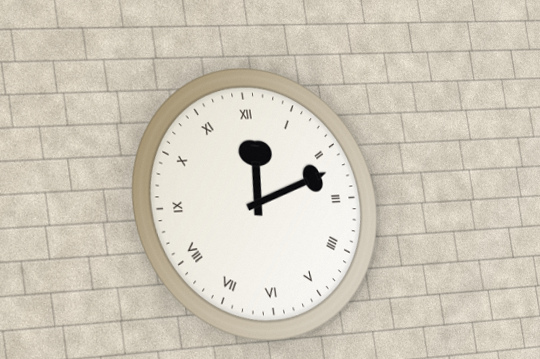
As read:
**12:12**
